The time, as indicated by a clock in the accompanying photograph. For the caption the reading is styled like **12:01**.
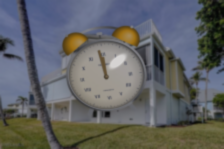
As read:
**11:59**
